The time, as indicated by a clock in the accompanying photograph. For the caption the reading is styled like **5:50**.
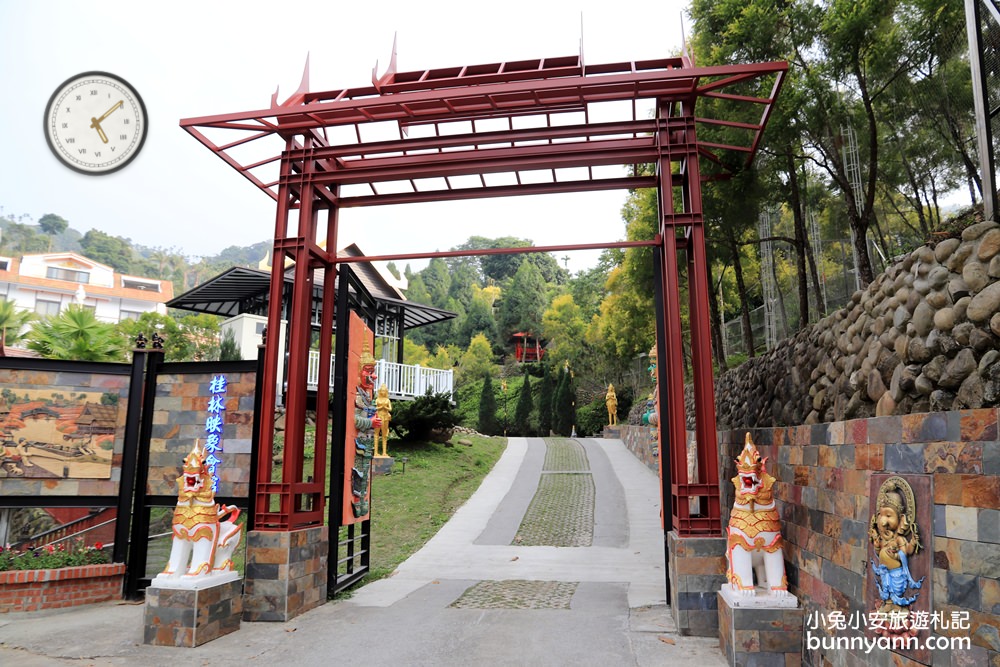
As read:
**5:09**
